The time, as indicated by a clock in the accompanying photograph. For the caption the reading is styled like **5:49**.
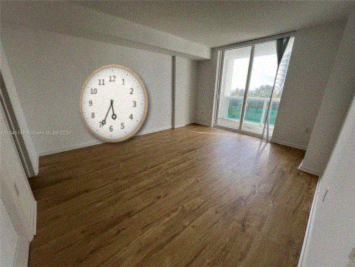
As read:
**5:34**
